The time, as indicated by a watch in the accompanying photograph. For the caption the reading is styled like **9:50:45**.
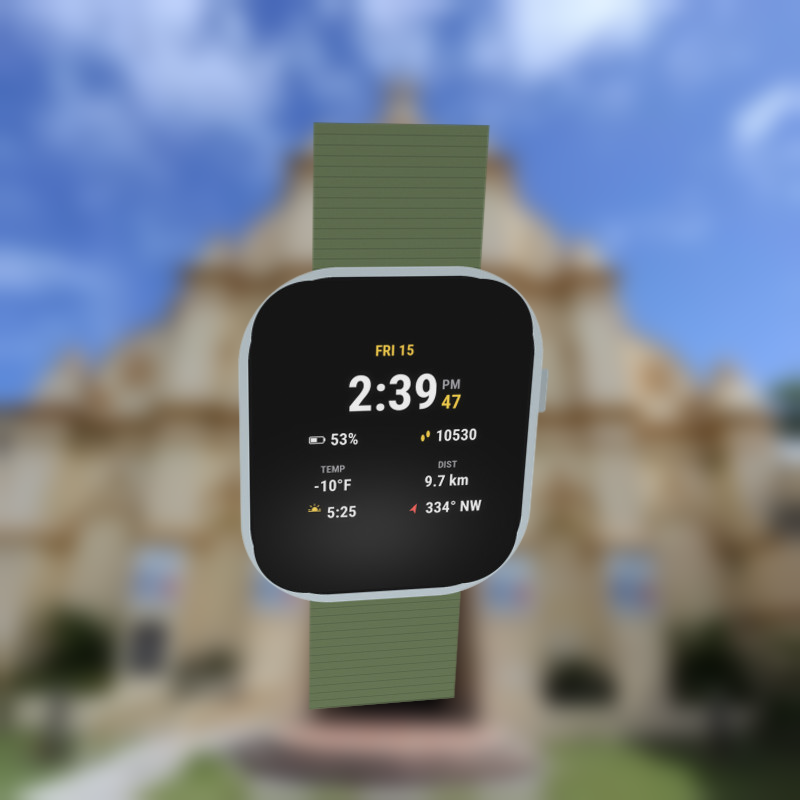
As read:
**2:39:47**
